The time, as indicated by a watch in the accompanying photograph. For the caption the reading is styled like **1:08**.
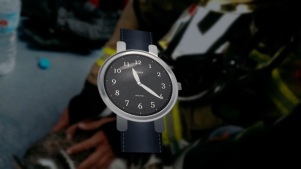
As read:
**11:21**
